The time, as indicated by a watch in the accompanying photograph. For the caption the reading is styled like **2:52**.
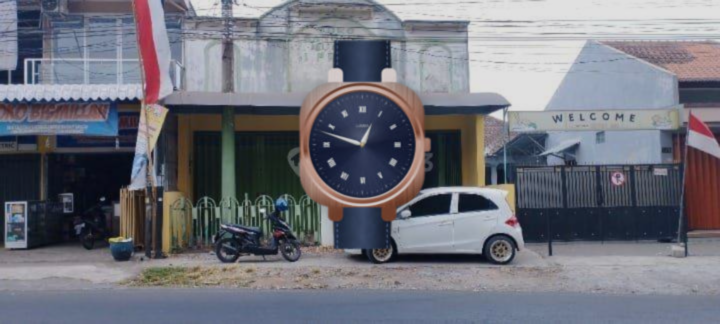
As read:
**12:48**
